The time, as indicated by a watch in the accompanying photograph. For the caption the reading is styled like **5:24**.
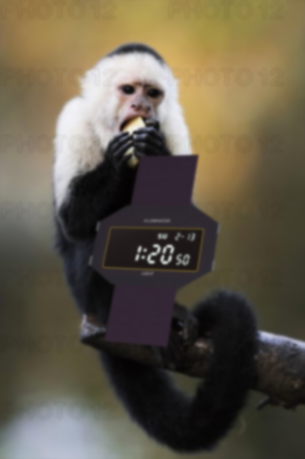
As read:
**1:20**
